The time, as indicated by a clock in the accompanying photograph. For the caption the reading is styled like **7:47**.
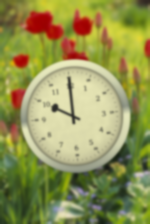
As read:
**10:00**
